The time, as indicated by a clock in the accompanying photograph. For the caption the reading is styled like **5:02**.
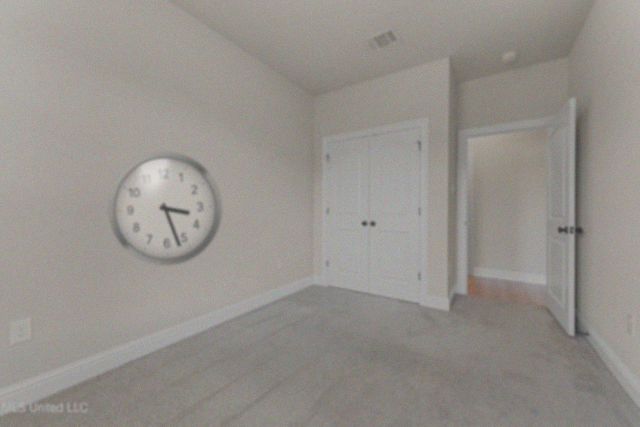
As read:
**3:27**
